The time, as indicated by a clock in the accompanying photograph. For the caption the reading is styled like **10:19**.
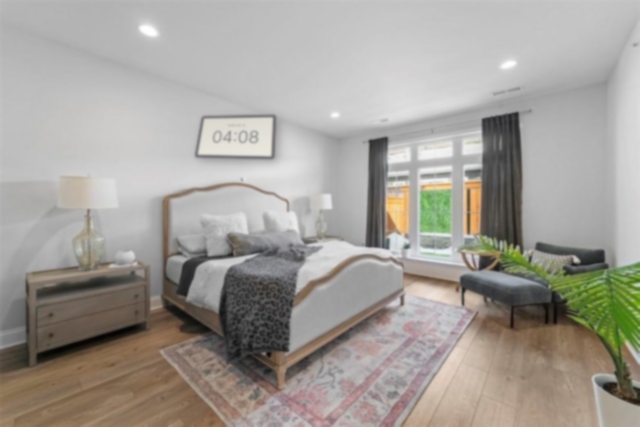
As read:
**4:08**
